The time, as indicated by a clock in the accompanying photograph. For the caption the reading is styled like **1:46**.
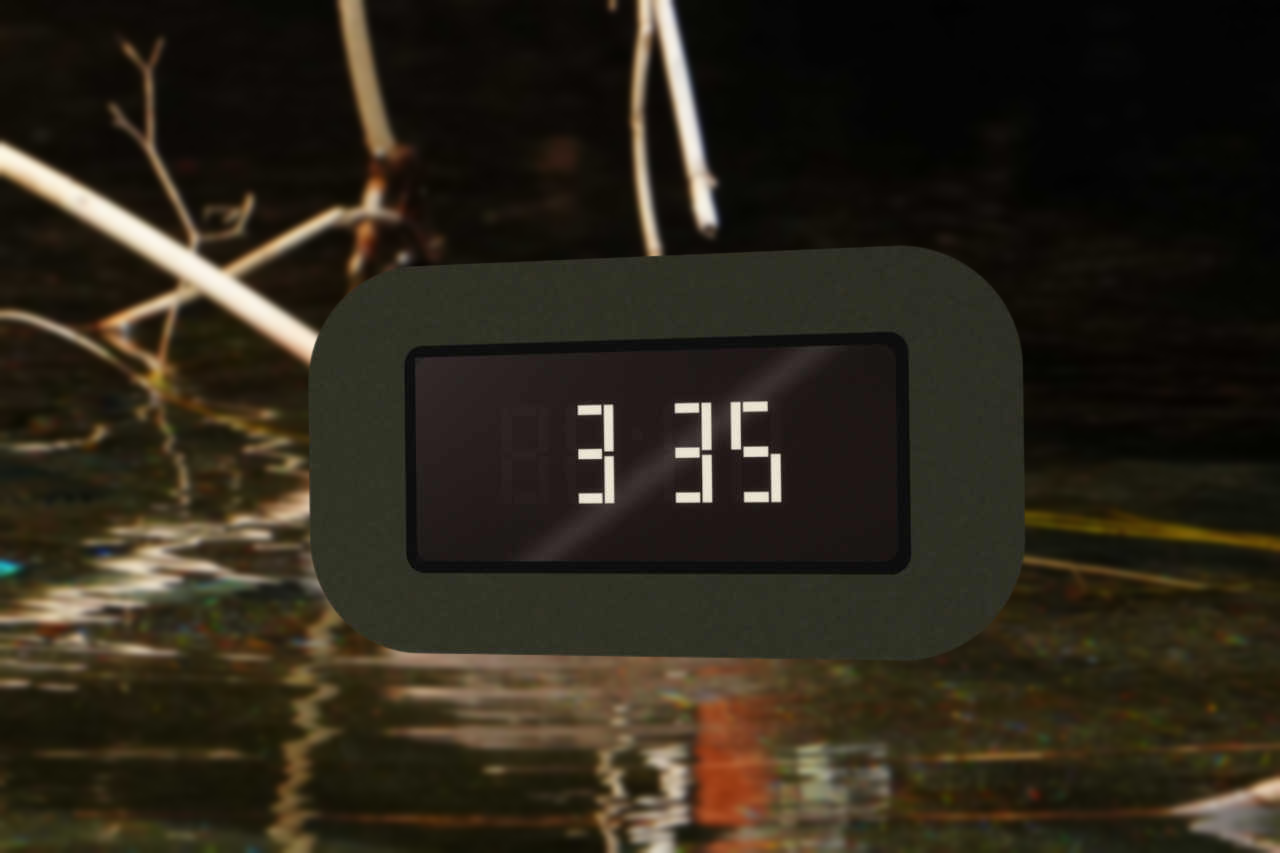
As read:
**3:35**
